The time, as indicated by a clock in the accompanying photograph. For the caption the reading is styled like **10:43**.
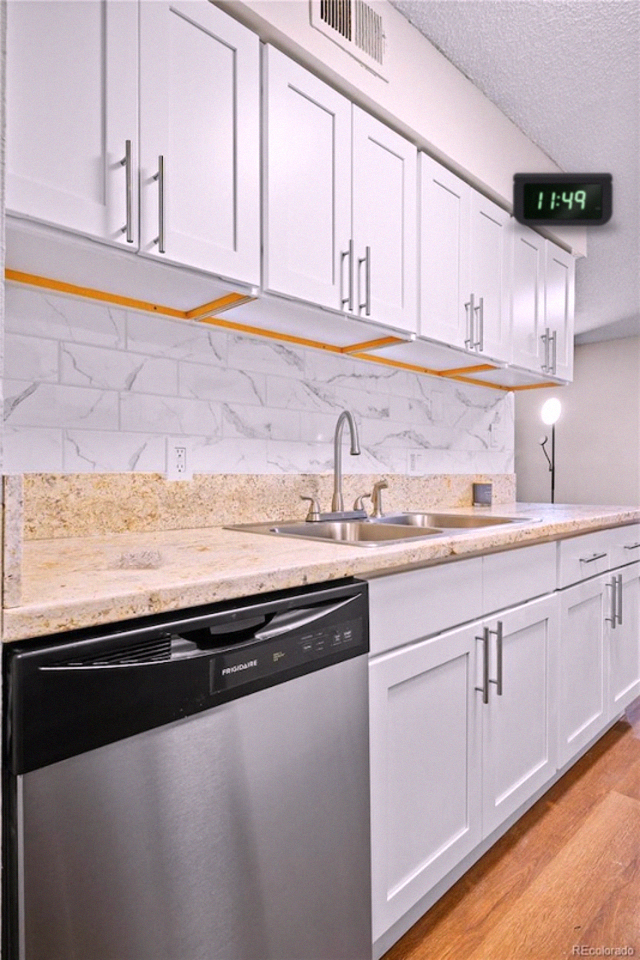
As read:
**11:49**
